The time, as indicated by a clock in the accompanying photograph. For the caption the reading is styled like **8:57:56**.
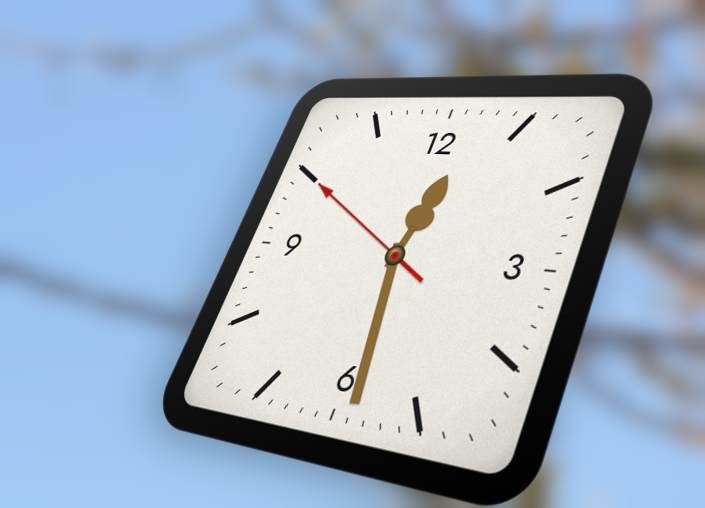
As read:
**12:28:50**
